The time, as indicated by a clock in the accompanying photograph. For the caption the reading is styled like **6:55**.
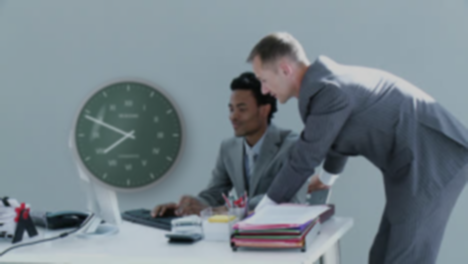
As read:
**7:49**
